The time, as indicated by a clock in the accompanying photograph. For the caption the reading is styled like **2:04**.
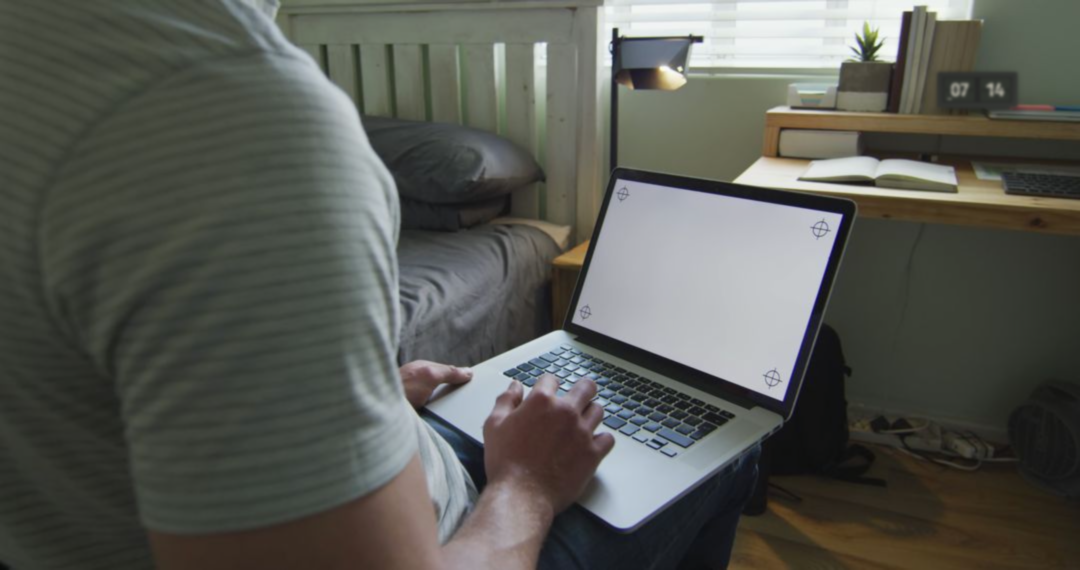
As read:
**7:14**
